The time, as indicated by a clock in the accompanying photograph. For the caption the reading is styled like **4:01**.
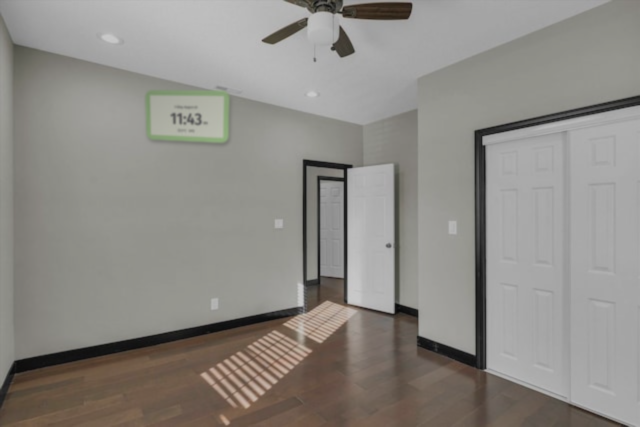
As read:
**11:43**
